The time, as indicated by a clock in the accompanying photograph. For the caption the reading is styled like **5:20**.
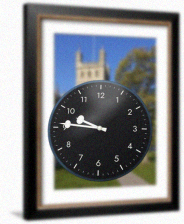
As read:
**9:46**
